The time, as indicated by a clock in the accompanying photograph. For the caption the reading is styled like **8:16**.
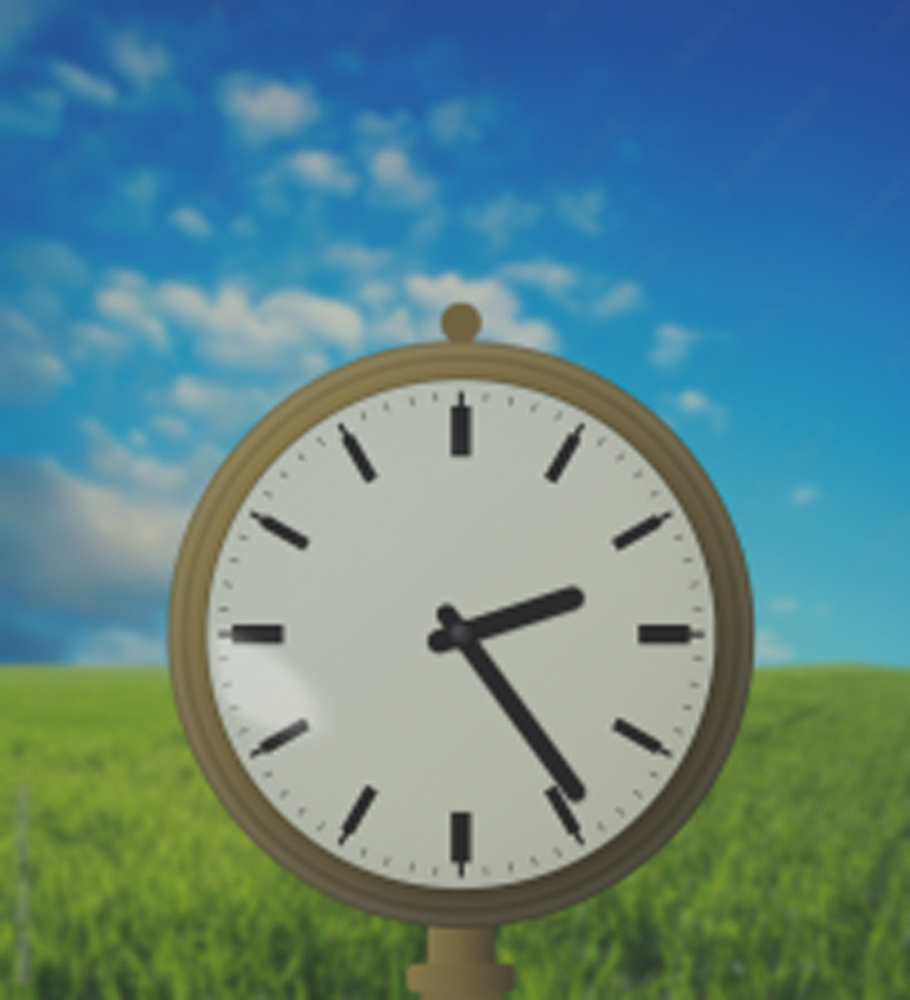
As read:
**2:24**
